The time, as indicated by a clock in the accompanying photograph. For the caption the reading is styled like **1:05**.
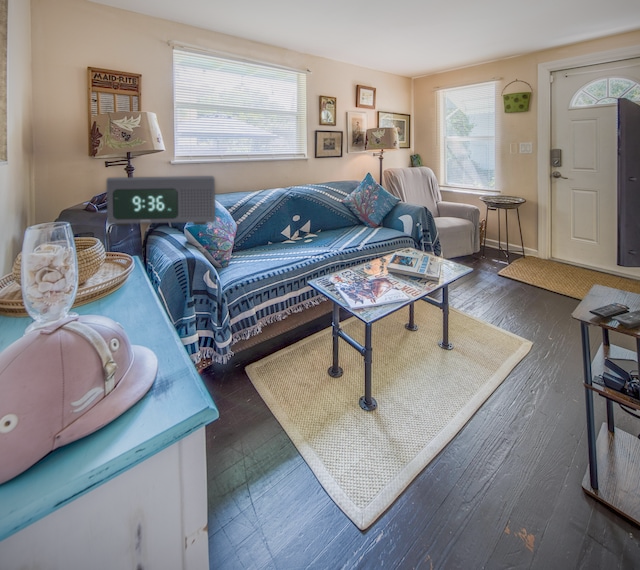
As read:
**9:36**
